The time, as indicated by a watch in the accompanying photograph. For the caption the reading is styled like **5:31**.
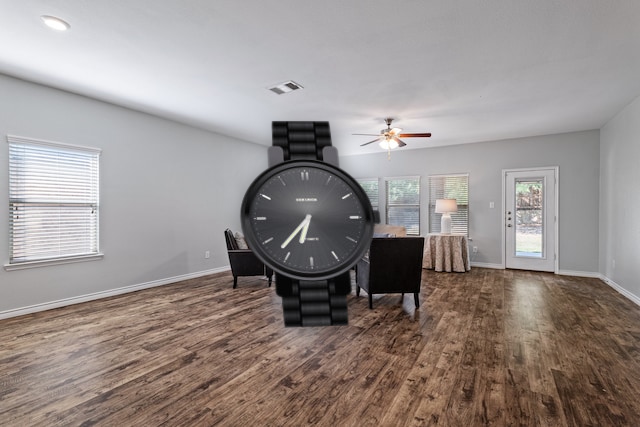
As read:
**6:37**
